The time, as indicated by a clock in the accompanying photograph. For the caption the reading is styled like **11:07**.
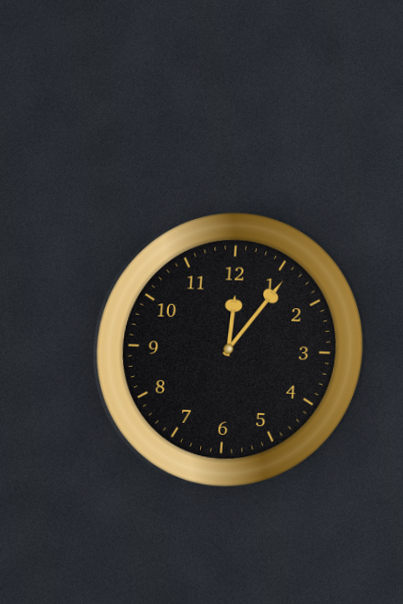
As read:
**12:06**
